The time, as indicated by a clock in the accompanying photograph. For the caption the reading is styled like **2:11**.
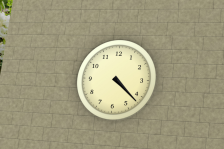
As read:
**4:22**
